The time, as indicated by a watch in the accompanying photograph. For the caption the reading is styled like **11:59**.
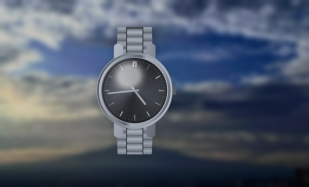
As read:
**4:44**
